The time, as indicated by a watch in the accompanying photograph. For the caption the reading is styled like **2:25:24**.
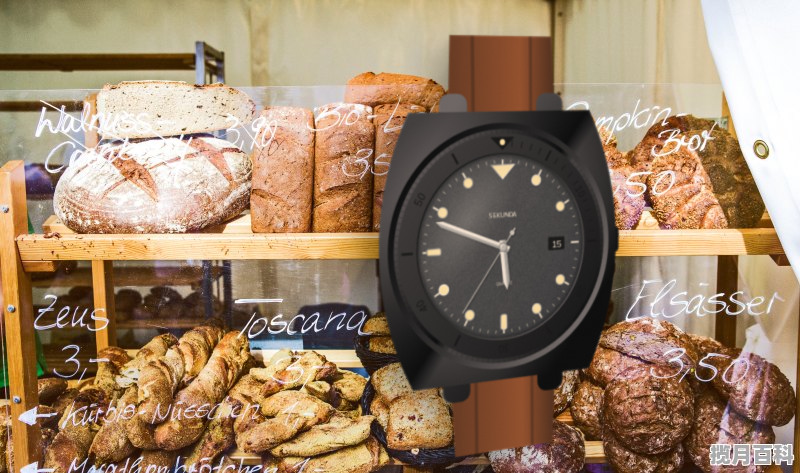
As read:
**5:48:36**
